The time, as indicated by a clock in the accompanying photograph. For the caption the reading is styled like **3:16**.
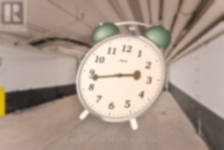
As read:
**2:43**
